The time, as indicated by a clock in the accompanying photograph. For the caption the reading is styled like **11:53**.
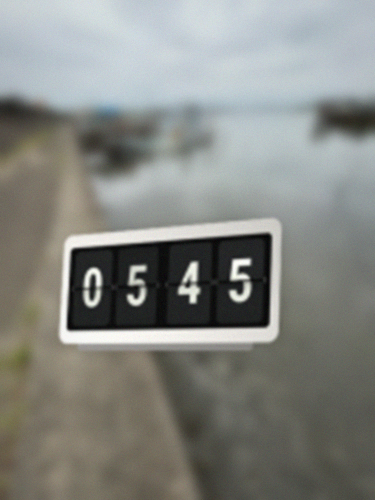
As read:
**5:45**
